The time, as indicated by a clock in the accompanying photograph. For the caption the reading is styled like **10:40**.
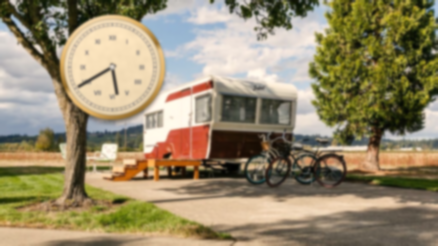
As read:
**5:40**
